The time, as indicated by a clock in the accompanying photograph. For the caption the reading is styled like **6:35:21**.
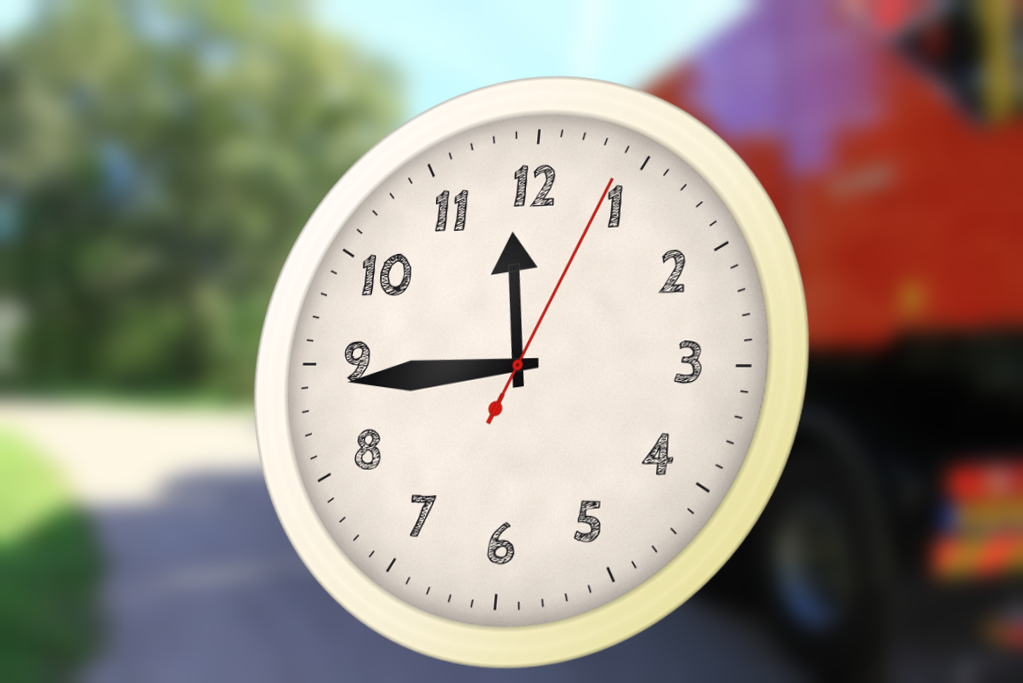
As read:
**11:44:04**
